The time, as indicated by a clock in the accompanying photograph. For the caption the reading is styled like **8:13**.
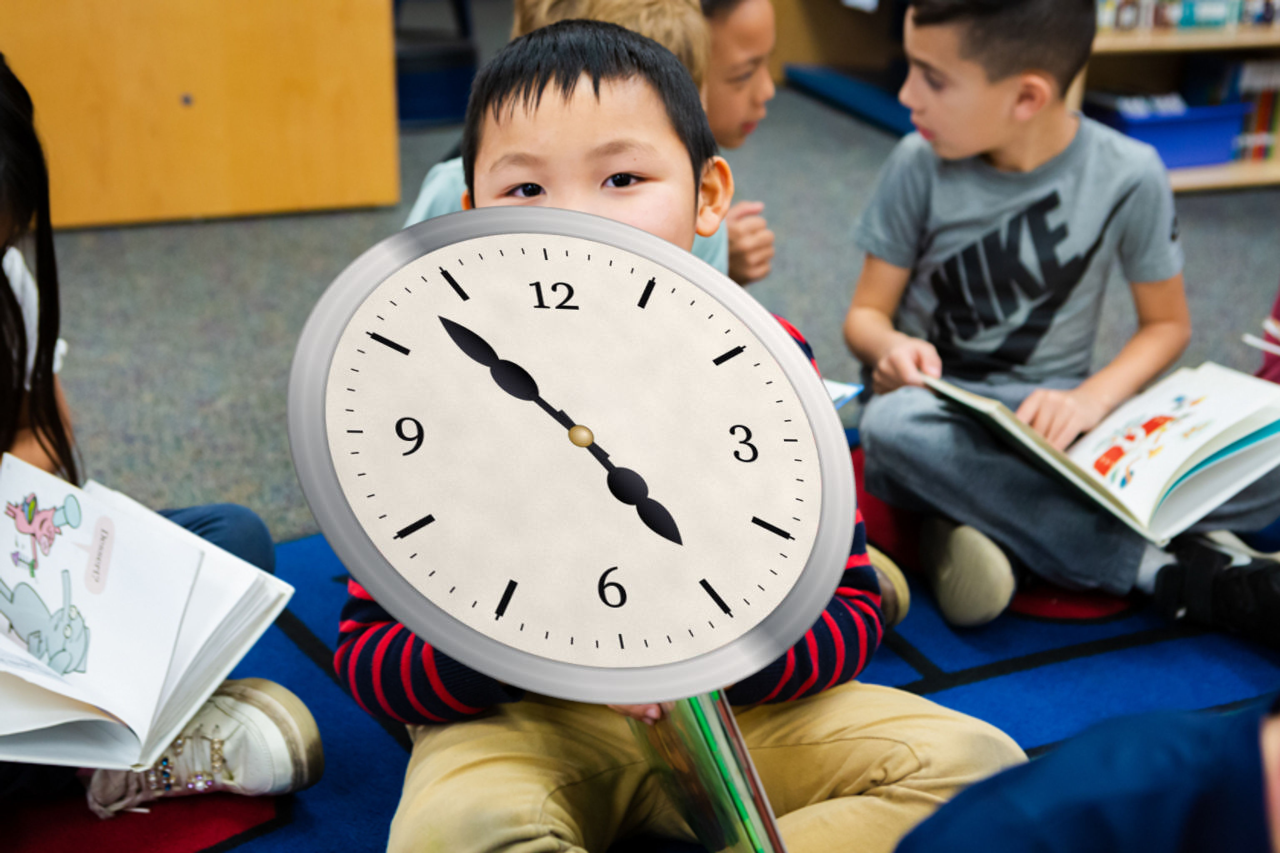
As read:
**4:53**
